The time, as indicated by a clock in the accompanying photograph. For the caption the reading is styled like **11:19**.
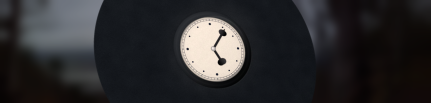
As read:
**5:06**
